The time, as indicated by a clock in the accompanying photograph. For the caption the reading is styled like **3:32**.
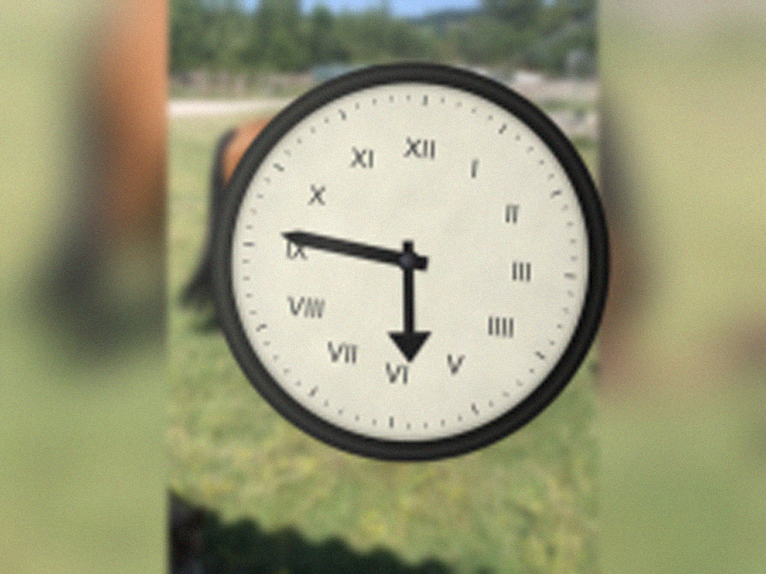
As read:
**5:46**
